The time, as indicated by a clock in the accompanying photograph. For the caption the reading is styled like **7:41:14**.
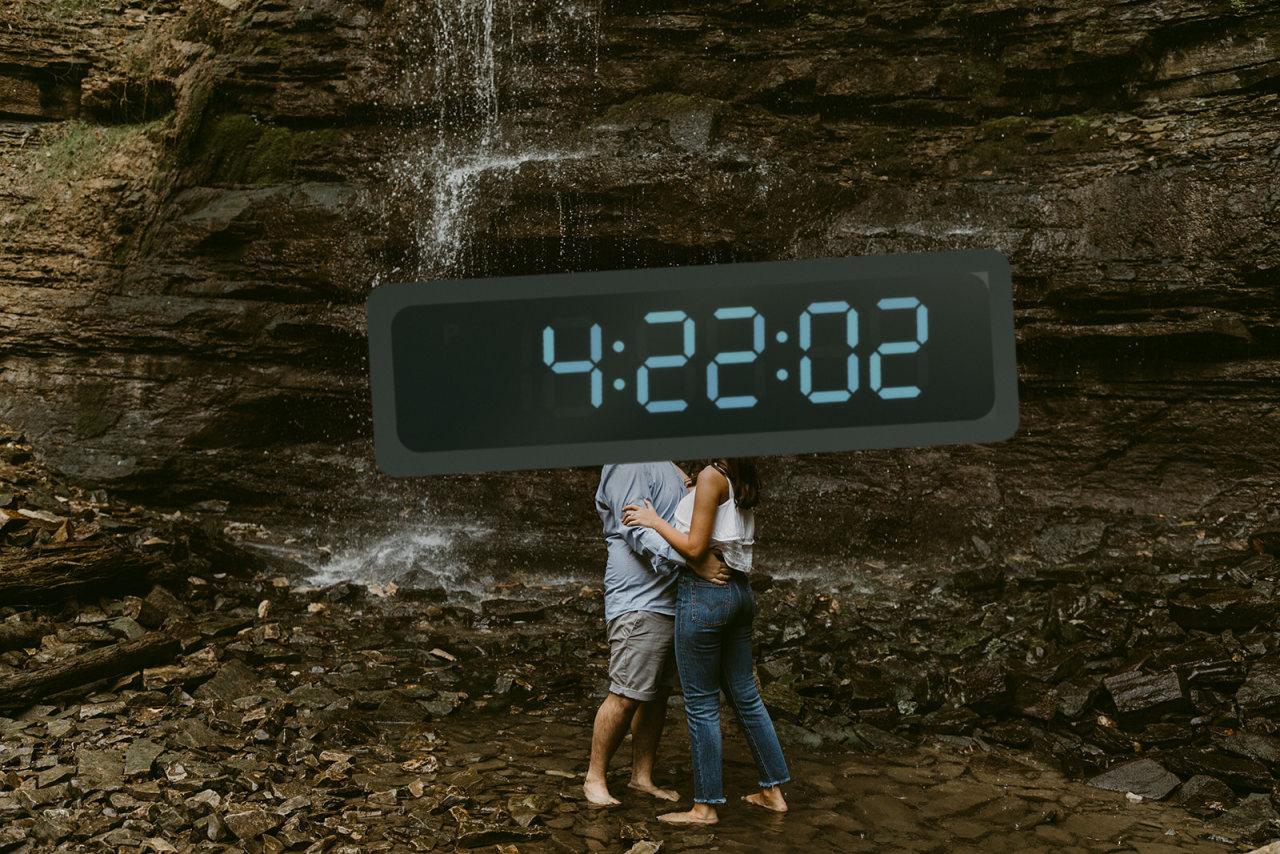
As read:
**4:22:02**
